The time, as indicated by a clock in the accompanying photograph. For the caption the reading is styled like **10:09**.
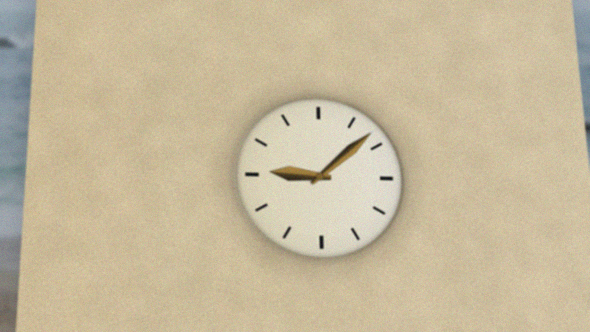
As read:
**9:08**
